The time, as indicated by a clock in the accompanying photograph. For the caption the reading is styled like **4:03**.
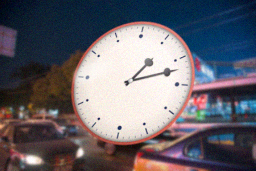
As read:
**1:12**
